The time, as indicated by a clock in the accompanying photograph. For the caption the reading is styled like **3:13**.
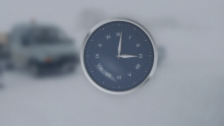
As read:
**3:01**
